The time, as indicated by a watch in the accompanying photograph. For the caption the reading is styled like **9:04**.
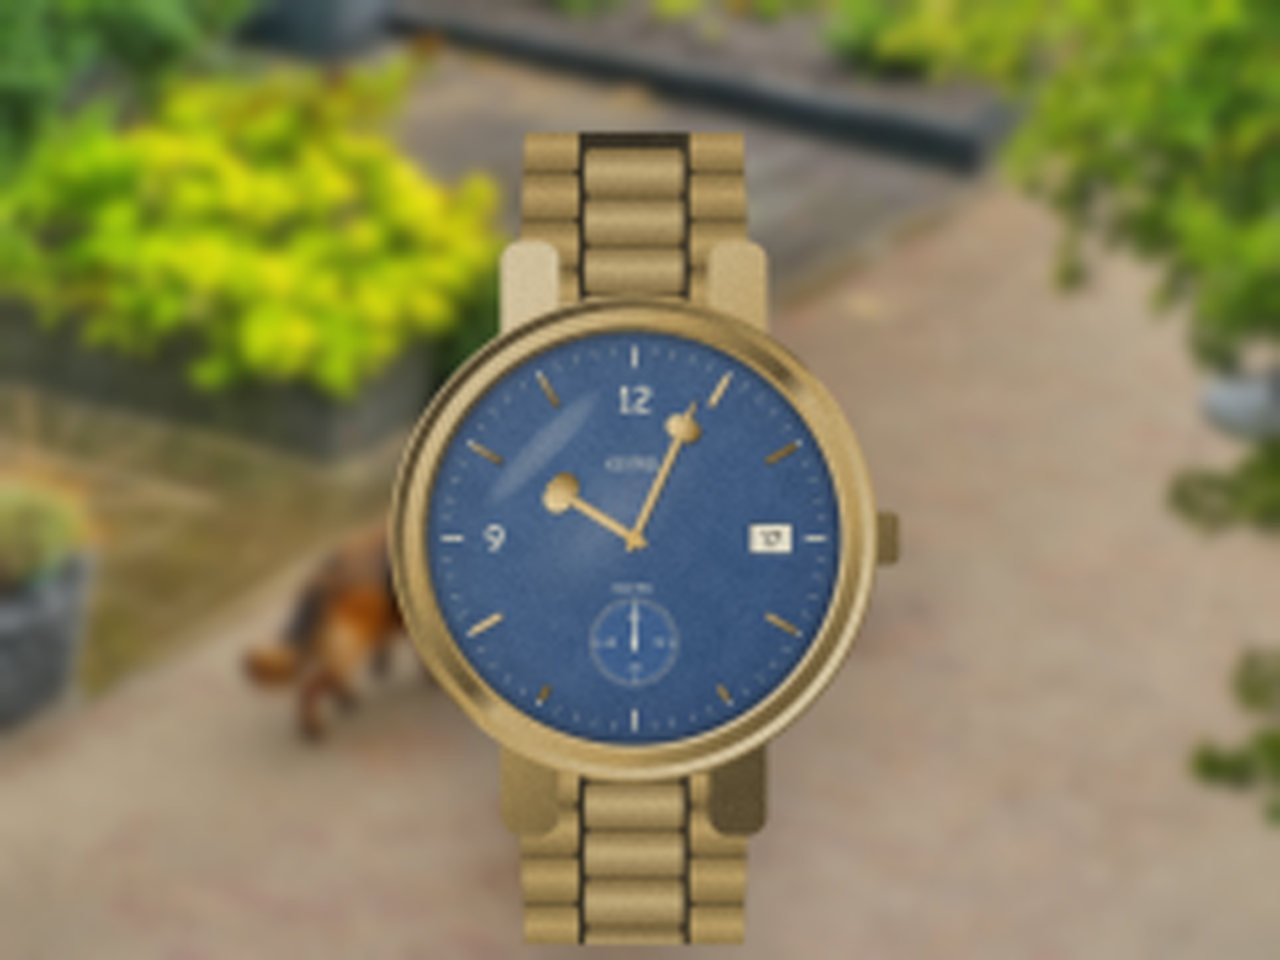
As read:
**10:04**
